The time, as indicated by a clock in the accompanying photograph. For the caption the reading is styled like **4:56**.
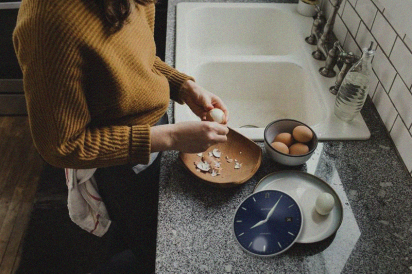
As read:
**8:05**
